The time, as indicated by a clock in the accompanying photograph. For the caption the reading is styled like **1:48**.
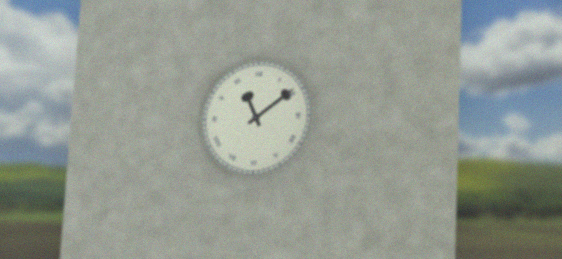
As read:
**11:09**
